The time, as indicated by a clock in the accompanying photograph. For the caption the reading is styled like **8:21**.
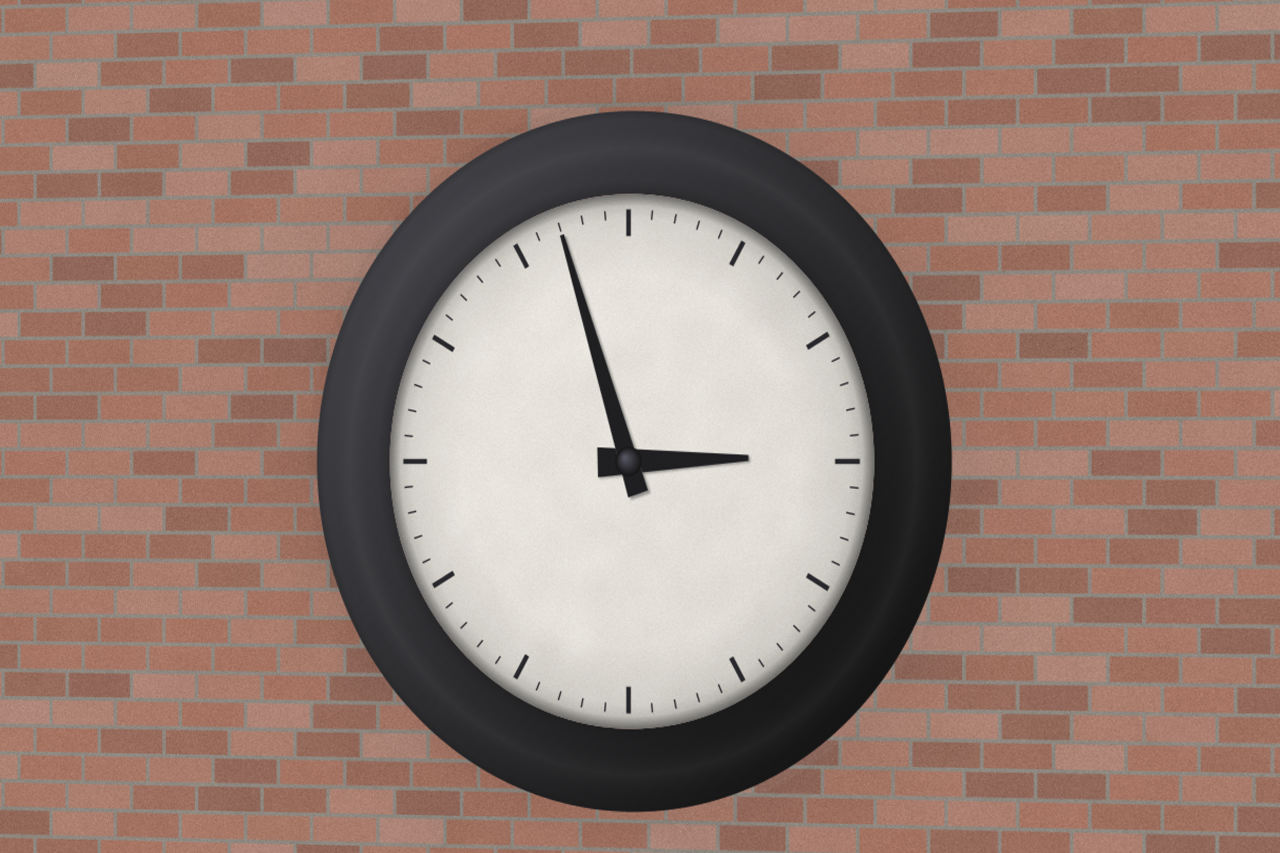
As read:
**2:57**
